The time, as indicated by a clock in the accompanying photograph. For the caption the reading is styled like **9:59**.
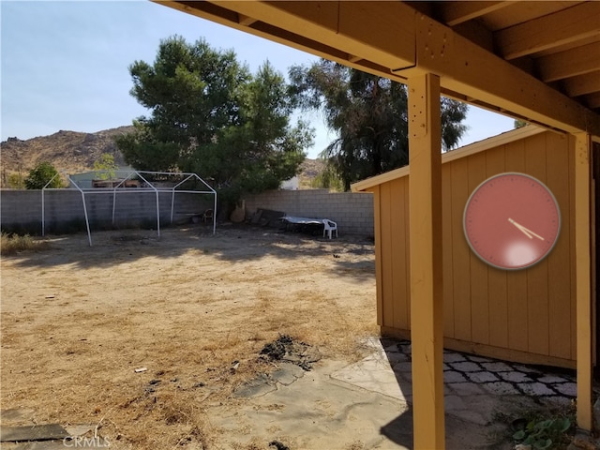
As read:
**4:20**
